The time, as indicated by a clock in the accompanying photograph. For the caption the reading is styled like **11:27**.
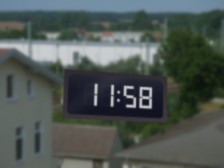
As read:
**11:58**
